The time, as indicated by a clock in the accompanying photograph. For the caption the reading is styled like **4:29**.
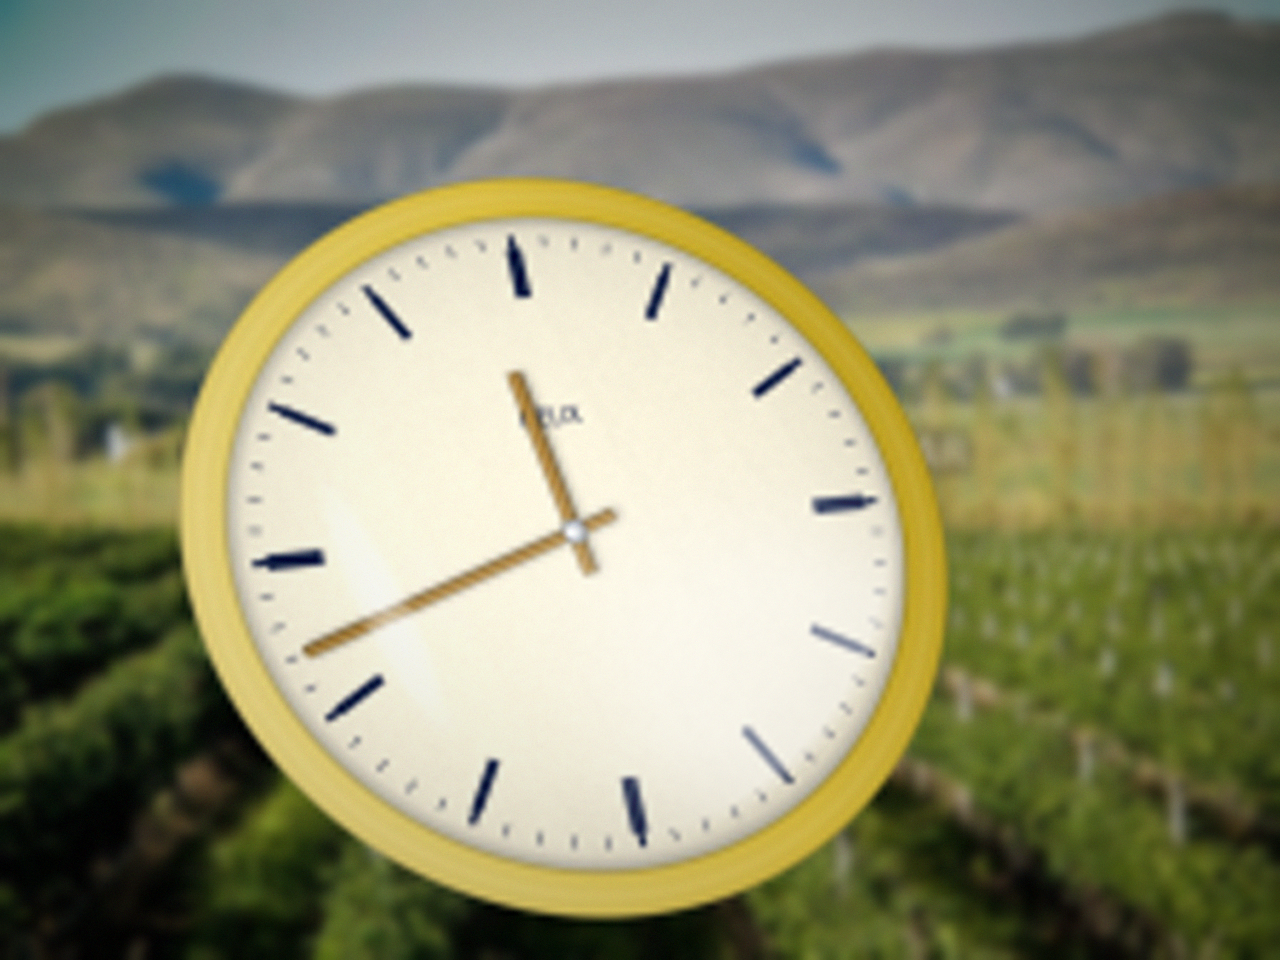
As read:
**11:42**
